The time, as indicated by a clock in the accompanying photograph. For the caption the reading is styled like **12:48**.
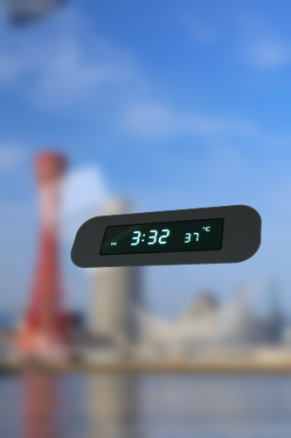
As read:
**3:32**
